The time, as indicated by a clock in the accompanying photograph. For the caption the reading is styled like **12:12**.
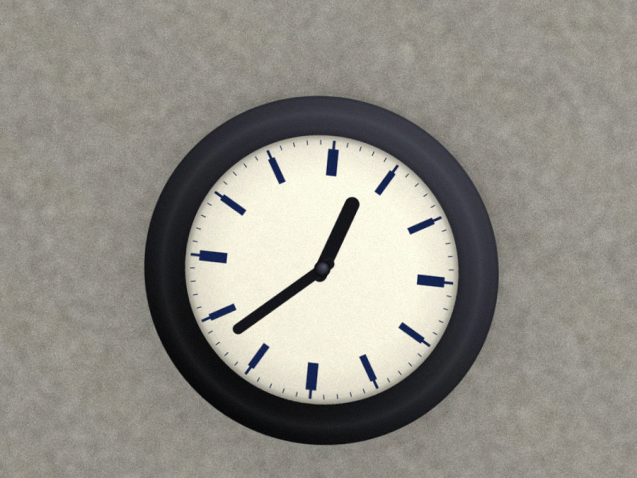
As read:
**12:38**
